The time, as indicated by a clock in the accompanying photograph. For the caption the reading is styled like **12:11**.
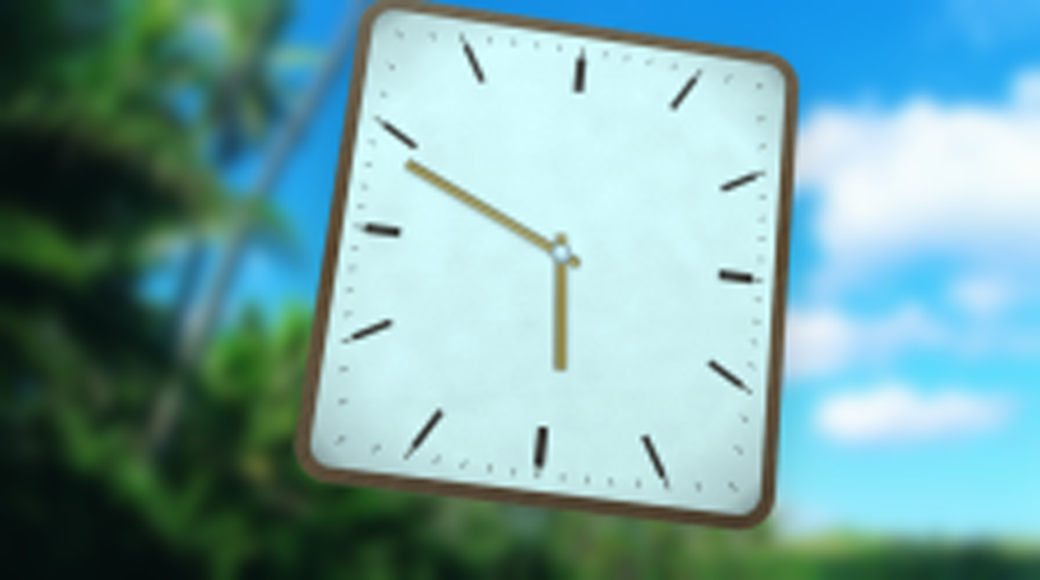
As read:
**5:49**
